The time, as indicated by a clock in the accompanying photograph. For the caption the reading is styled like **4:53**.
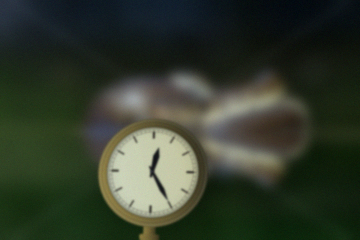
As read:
**12:25**
